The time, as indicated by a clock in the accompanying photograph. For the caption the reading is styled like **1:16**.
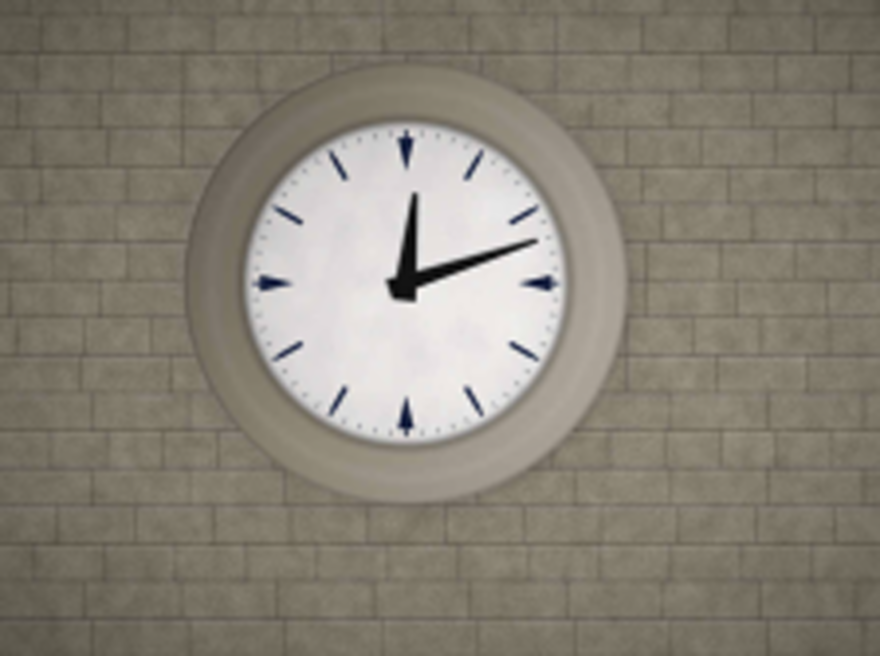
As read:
**12:12**
